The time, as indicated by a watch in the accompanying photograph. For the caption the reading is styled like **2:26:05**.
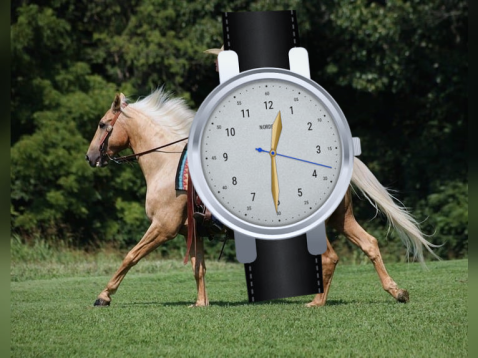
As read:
**12:30:18**
